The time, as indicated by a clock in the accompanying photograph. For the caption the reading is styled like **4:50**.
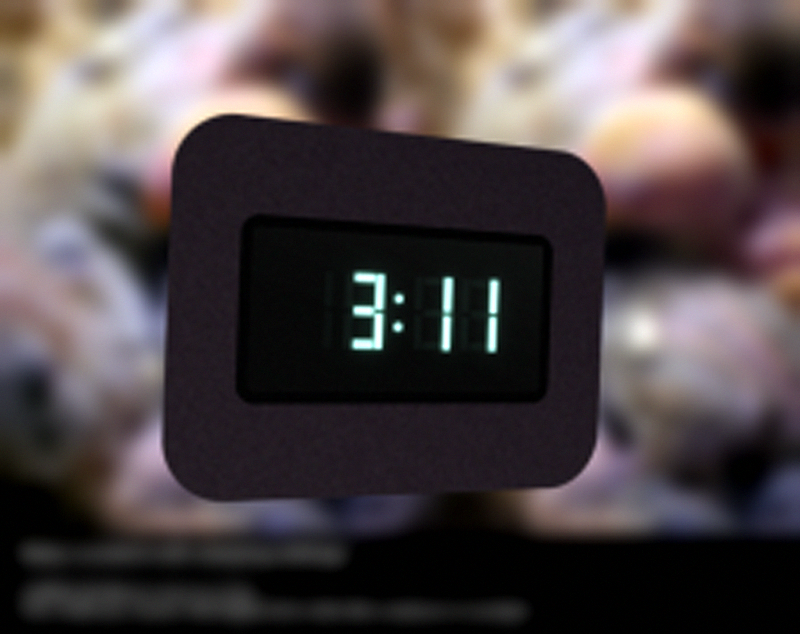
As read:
**3:11**
